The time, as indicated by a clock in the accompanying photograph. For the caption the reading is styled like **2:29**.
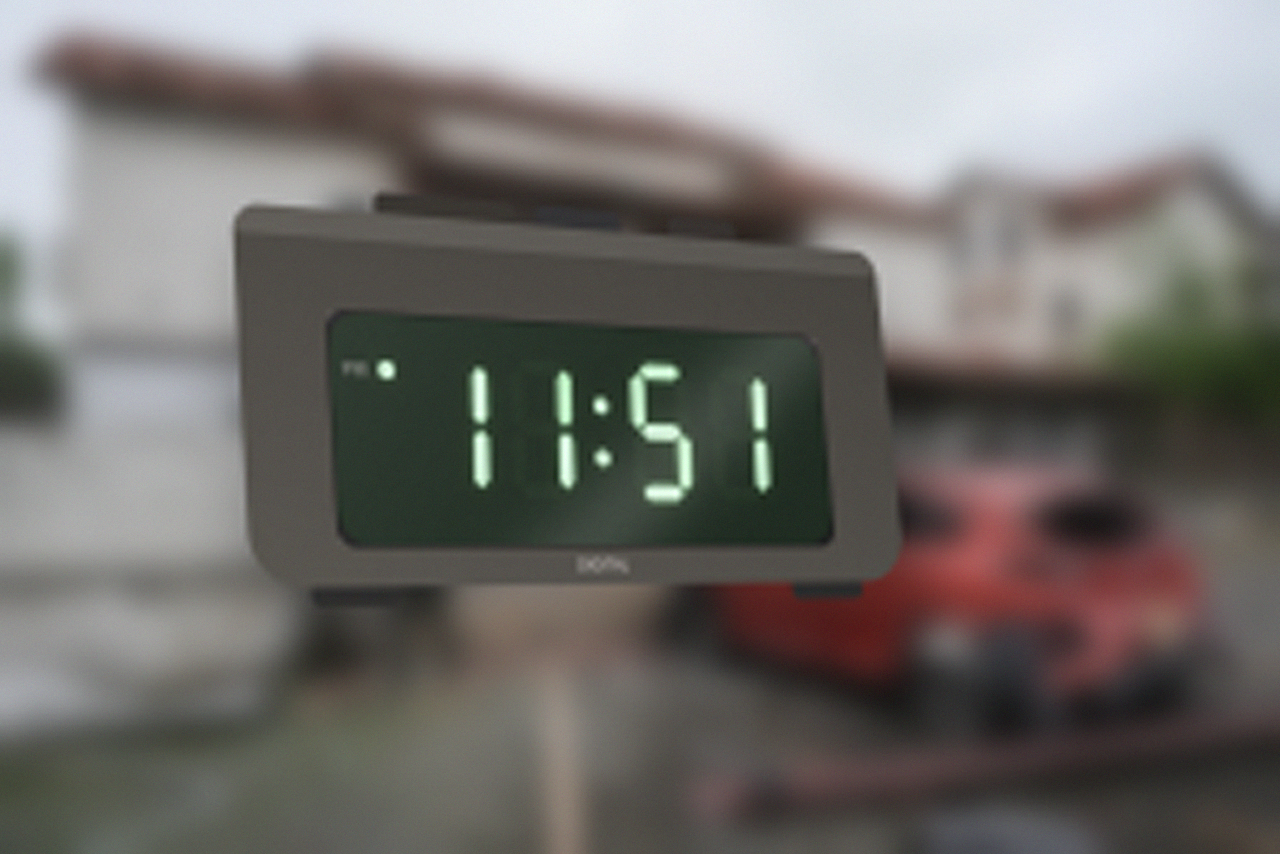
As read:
**11:51**
